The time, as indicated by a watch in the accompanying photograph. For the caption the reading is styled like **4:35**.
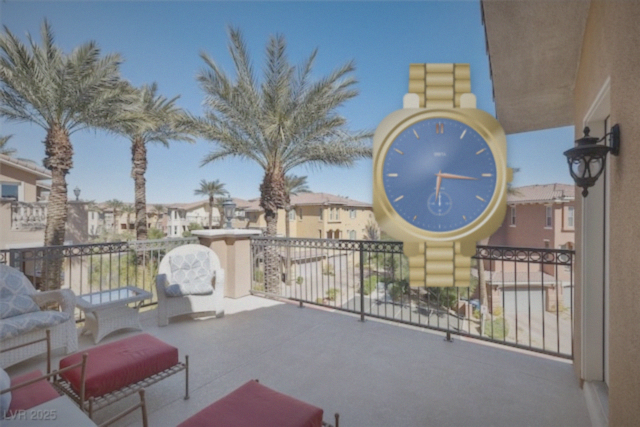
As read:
**6:16**
